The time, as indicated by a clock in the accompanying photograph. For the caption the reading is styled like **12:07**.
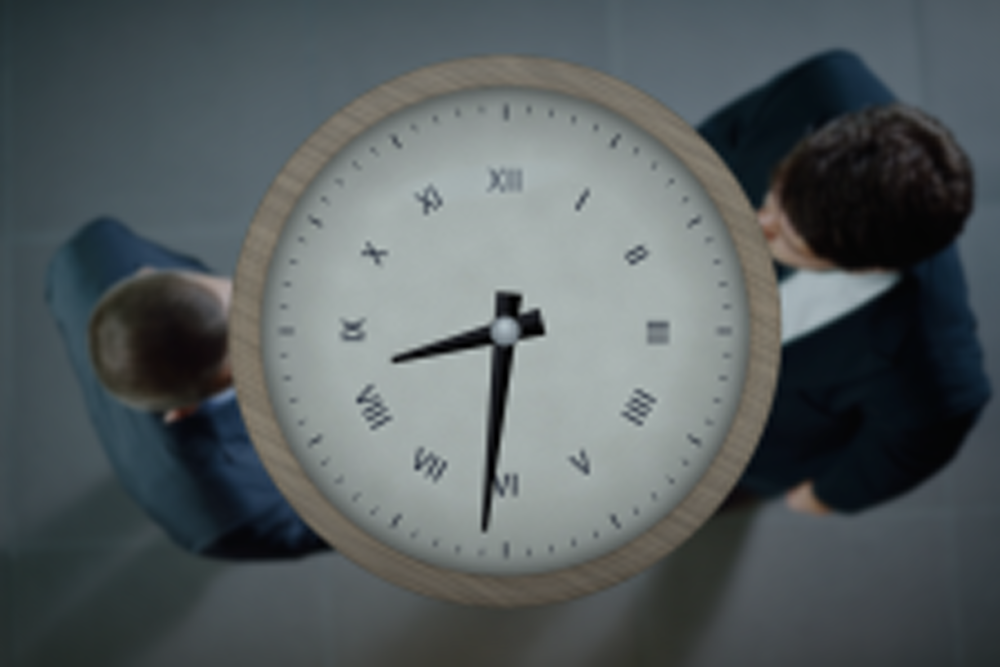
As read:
**8:31**
